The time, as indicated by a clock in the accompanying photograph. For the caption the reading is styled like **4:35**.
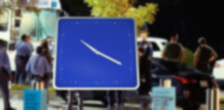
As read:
**10:20**
